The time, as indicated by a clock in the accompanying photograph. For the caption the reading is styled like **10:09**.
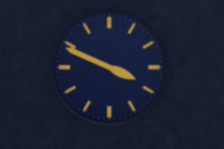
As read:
**3:49**
